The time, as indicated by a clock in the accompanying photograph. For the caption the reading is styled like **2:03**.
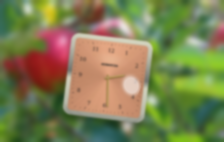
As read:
**2:29**
